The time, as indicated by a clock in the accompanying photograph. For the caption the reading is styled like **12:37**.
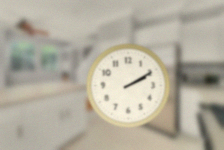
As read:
**2:10**
